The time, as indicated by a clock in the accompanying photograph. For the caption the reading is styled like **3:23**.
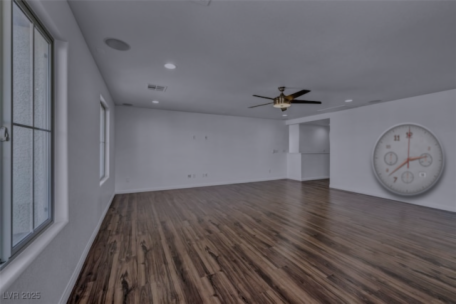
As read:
**2:38**
